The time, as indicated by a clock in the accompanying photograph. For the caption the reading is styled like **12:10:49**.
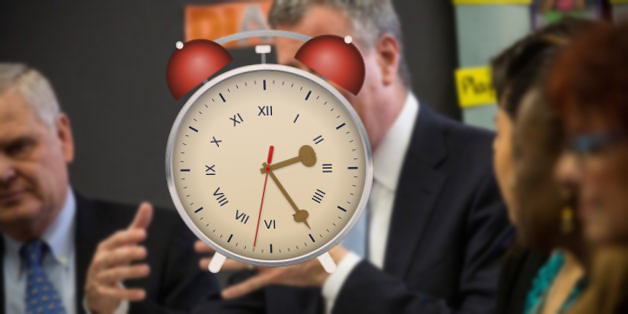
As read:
**2:24:32**
